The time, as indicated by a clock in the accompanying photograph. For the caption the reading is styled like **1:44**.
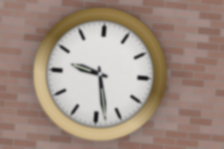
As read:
**9:28**
